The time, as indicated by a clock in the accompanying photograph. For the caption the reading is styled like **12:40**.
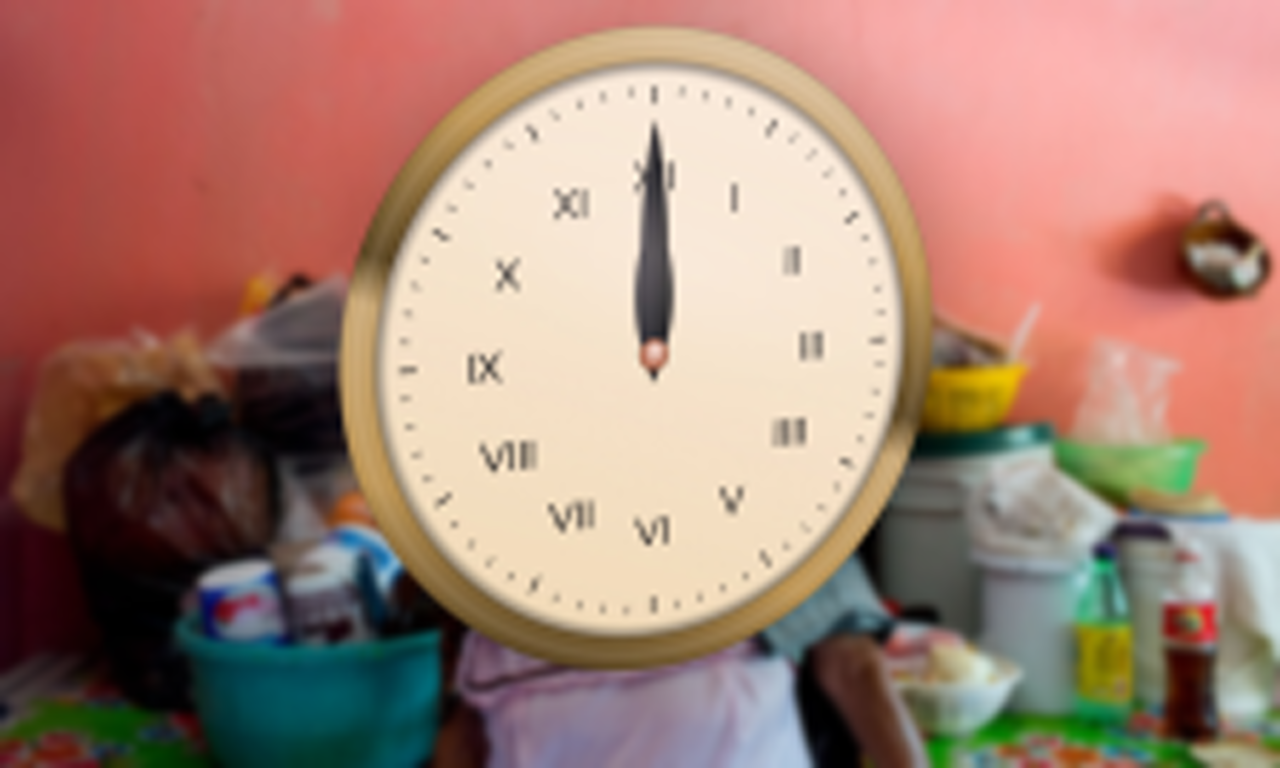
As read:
**12:00**
